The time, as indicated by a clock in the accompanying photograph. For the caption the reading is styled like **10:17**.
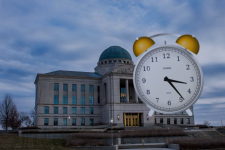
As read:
**3:24**
